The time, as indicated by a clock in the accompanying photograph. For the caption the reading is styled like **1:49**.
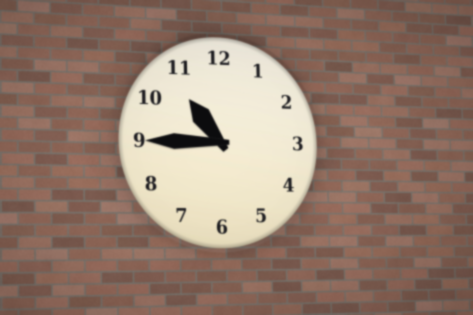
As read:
**10:45**
